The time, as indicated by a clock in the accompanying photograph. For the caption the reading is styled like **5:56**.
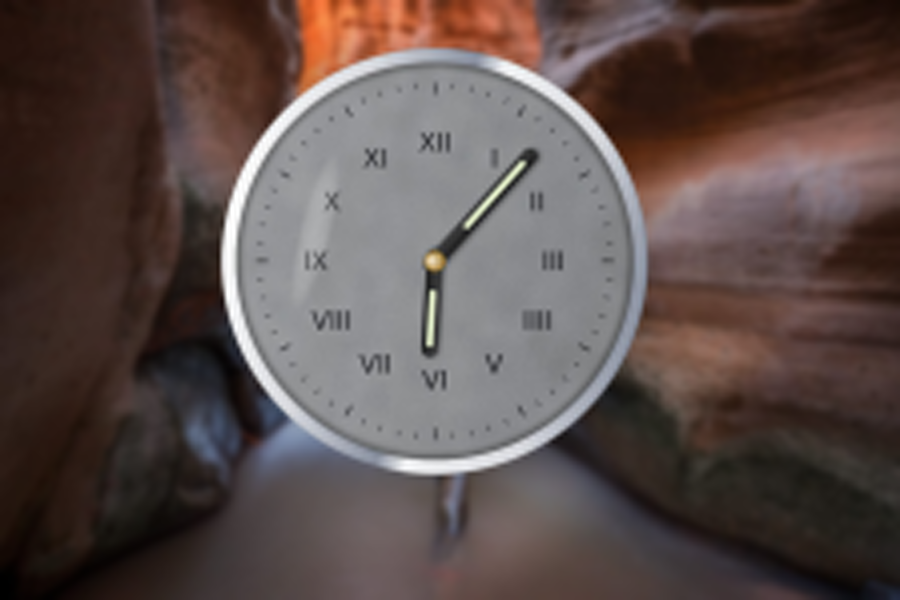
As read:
**6:07**
